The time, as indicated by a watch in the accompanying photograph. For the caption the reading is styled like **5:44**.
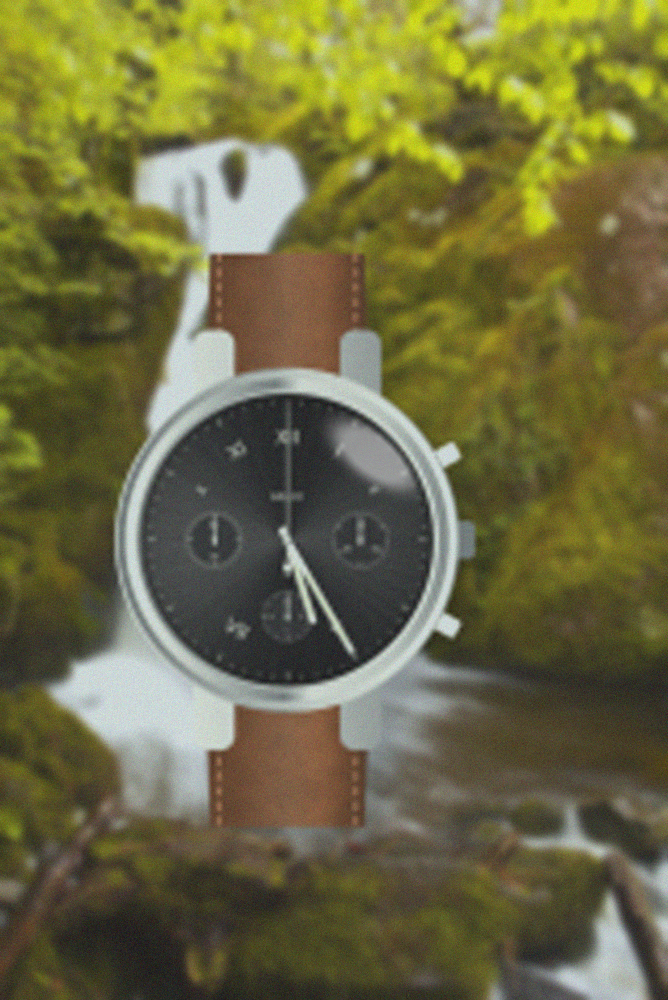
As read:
**5:25**
